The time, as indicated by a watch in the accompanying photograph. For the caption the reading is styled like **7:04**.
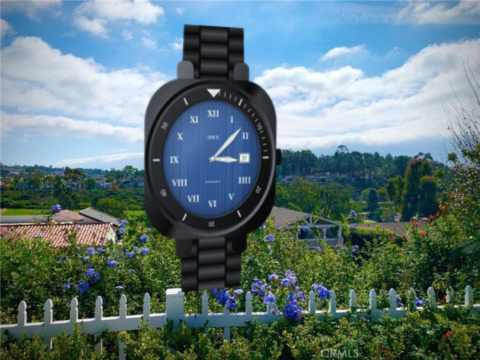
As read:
**3:08**
